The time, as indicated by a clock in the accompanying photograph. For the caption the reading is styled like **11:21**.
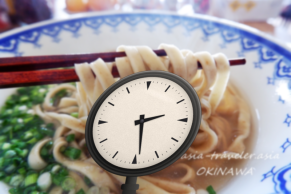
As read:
**2:29**
